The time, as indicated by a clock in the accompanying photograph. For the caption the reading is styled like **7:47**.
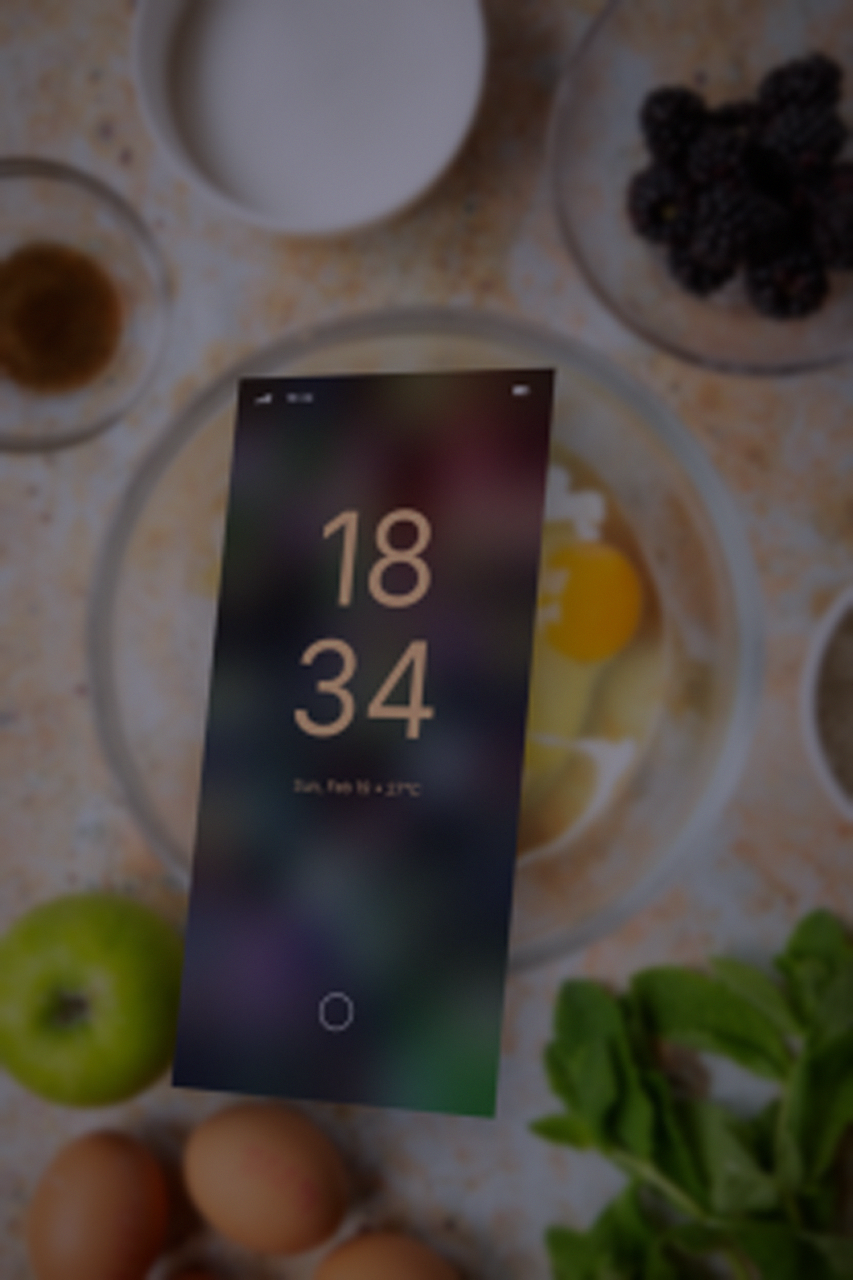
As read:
**18:34**
